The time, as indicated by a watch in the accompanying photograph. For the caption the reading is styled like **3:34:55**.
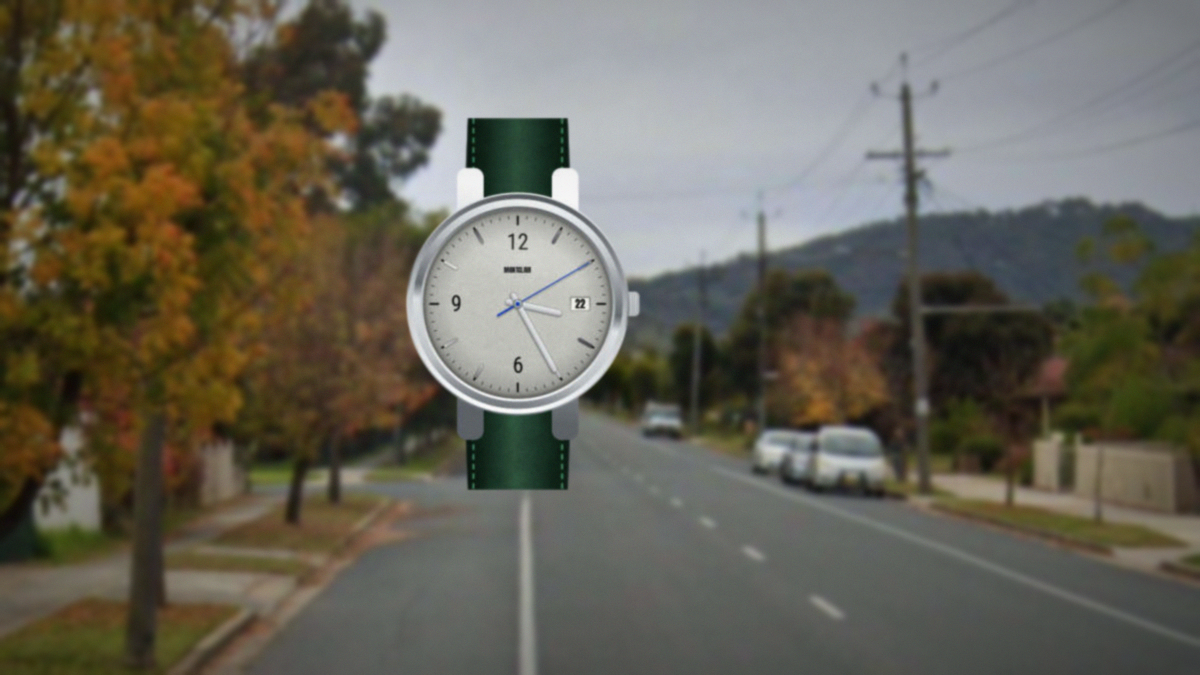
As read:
**3:25:10**
